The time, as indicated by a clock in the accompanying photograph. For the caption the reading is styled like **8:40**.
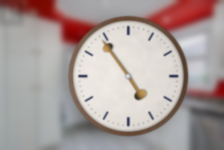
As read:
**4:54**
